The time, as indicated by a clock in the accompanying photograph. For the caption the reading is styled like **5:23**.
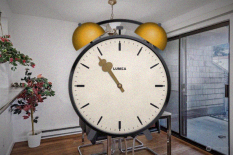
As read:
**10:54**
